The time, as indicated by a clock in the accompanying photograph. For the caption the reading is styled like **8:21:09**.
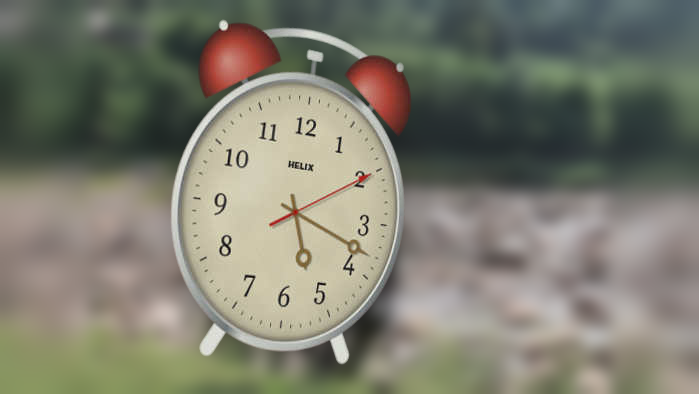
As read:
**5:18:10**
